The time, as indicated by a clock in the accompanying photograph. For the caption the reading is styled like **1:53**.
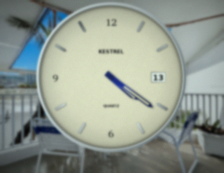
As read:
**4:21**
